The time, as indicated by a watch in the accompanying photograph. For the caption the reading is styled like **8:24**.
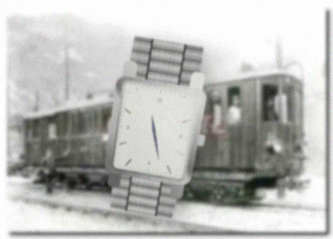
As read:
**11:27**
